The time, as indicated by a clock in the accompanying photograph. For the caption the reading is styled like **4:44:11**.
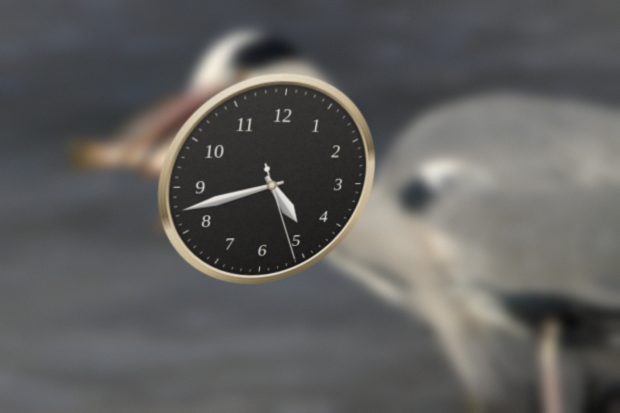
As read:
**4:42:26**
